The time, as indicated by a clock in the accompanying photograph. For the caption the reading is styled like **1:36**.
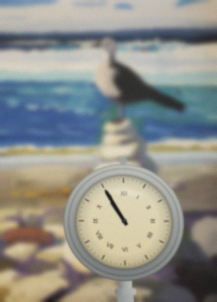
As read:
**10:55**
